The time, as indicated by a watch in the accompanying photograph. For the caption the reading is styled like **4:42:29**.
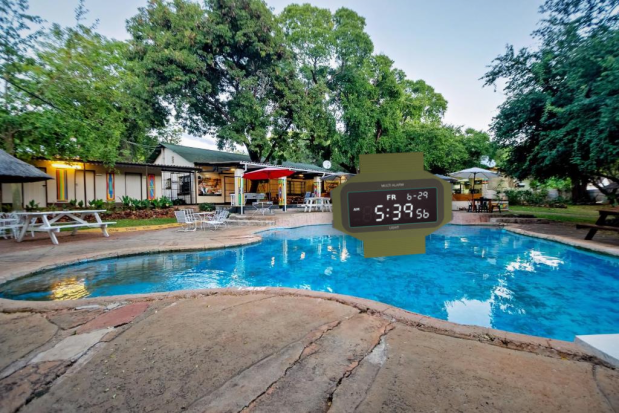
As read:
**5:39:56**
